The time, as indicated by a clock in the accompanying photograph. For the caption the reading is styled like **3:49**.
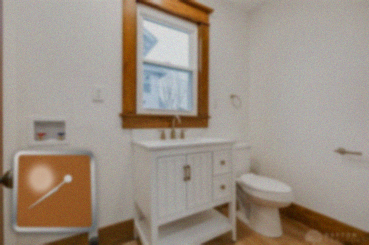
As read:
**1:39**
